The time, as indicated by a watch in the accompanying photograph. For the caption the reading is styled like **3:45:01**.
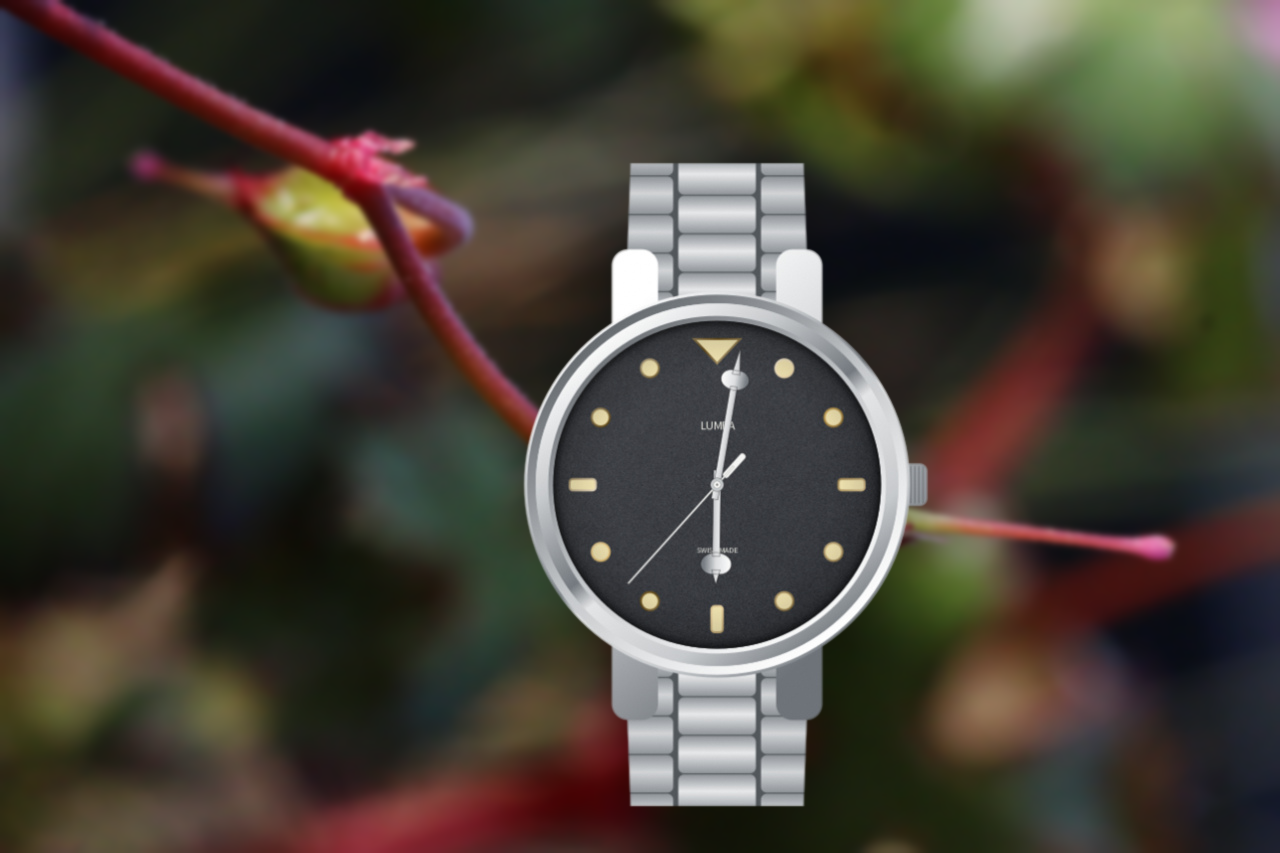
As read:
**6:01:37**
